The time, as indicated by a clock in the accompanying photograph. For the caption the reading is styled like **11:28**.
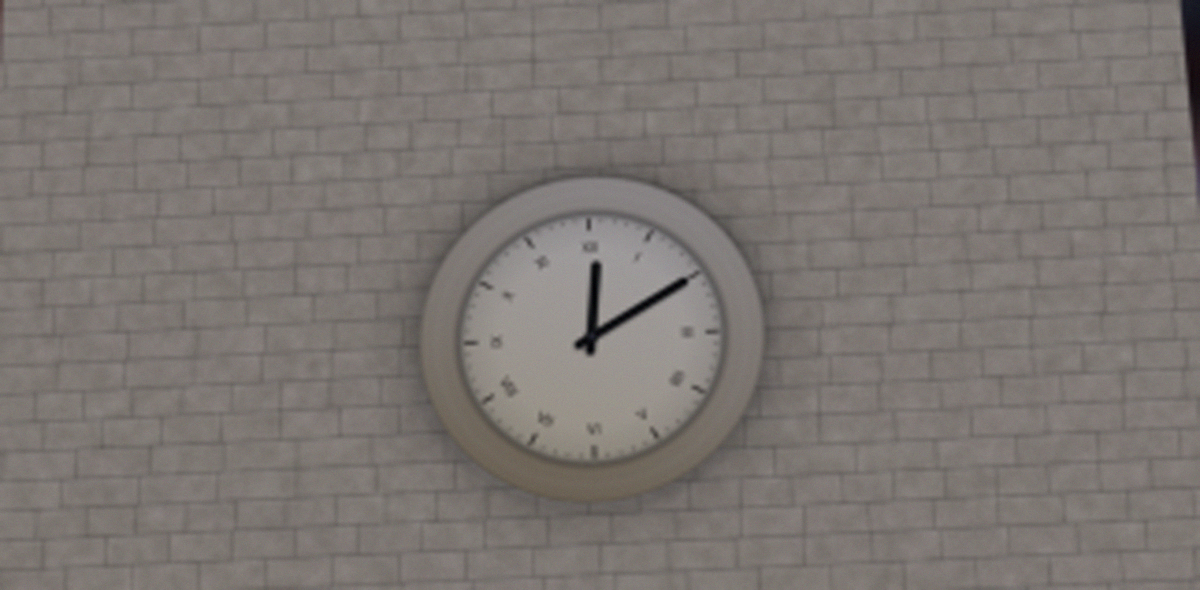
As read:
**12:10**
